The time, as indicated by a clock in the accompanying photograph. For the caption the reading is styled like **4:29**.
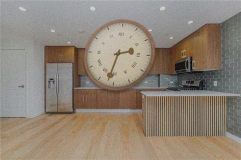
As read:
**2:32**
